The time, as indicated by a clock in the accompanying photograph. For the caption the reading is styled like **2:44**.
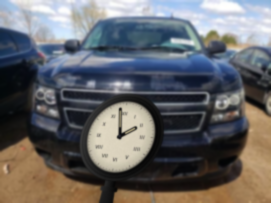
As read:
**1:58**
